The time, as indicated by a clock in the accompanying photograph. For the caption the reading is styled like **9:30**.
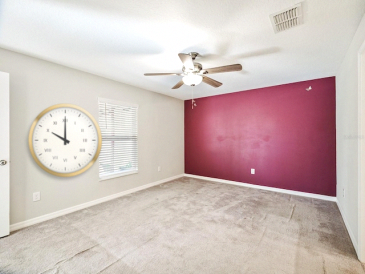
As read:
**10:00**
